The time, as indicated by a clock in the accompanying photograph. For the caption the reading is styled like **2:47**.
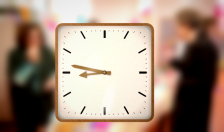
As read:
**8:47**
